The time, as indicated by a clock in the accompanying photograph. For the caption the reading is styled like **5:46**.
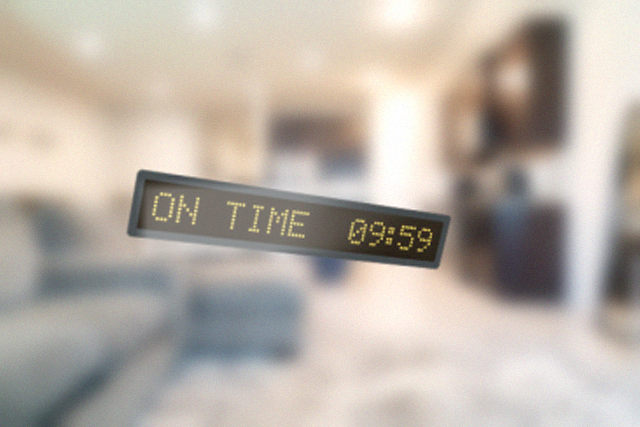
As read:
**9:59**
